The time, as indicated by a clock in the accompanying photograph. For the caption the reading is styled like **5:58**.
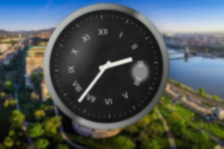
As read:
**2:37**
